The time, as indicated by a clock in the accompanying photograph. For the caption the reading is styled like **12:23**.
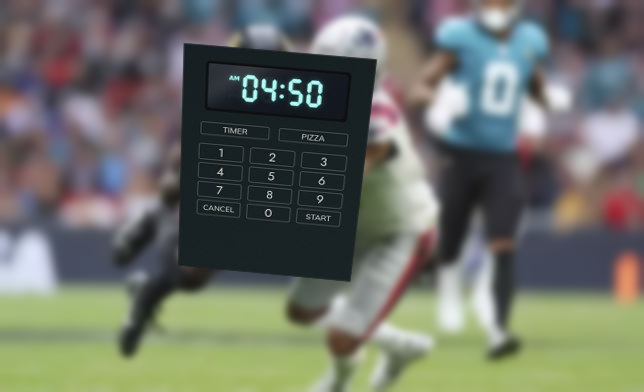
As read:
**4:50**
